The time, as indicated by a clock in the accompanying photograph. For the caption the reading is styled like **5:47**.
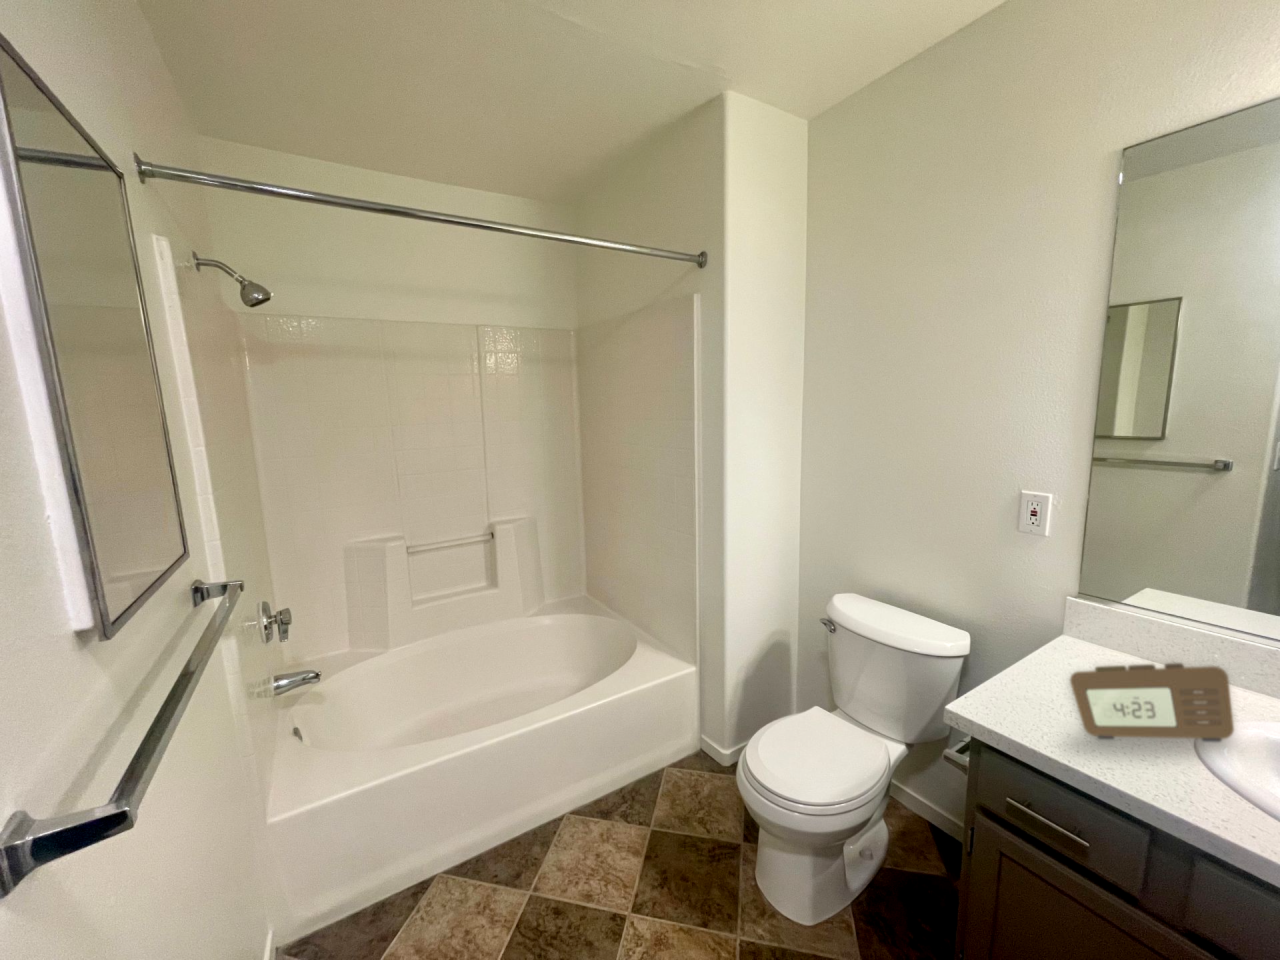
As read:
**4:23**
